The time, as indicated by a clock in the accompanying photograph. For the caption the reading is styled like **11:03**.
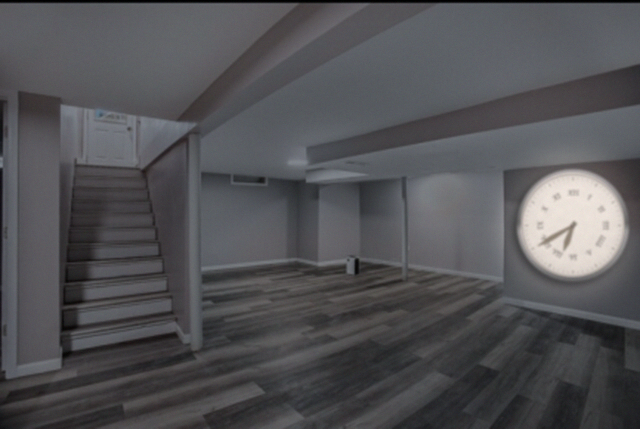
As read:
**6:40**
